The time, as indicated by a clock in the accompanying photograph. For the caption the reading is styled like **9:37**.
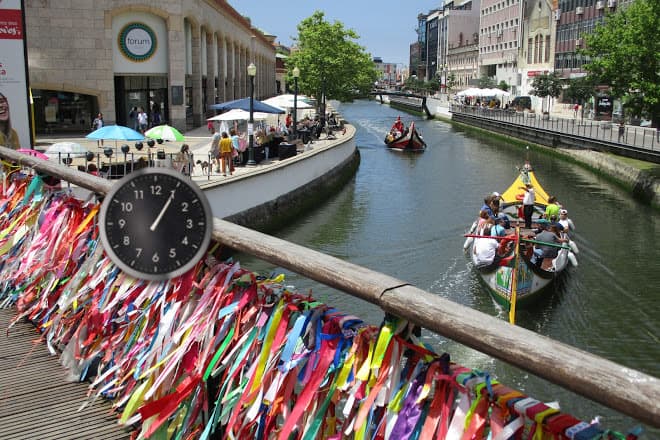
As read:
**1:05**
